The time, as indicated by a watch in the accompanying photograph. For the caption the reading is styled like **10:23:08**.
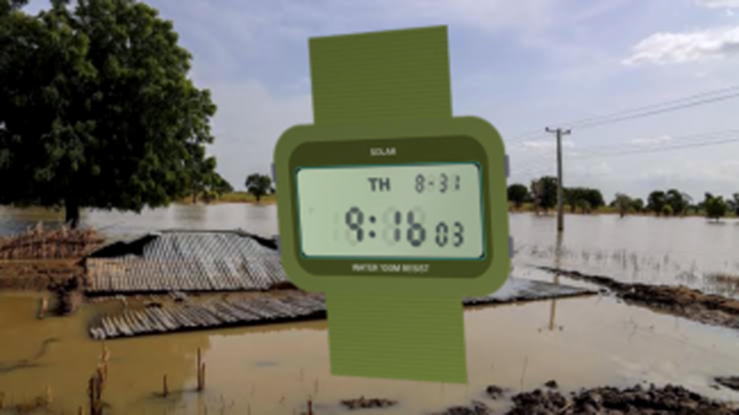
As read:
**9:16:03**
